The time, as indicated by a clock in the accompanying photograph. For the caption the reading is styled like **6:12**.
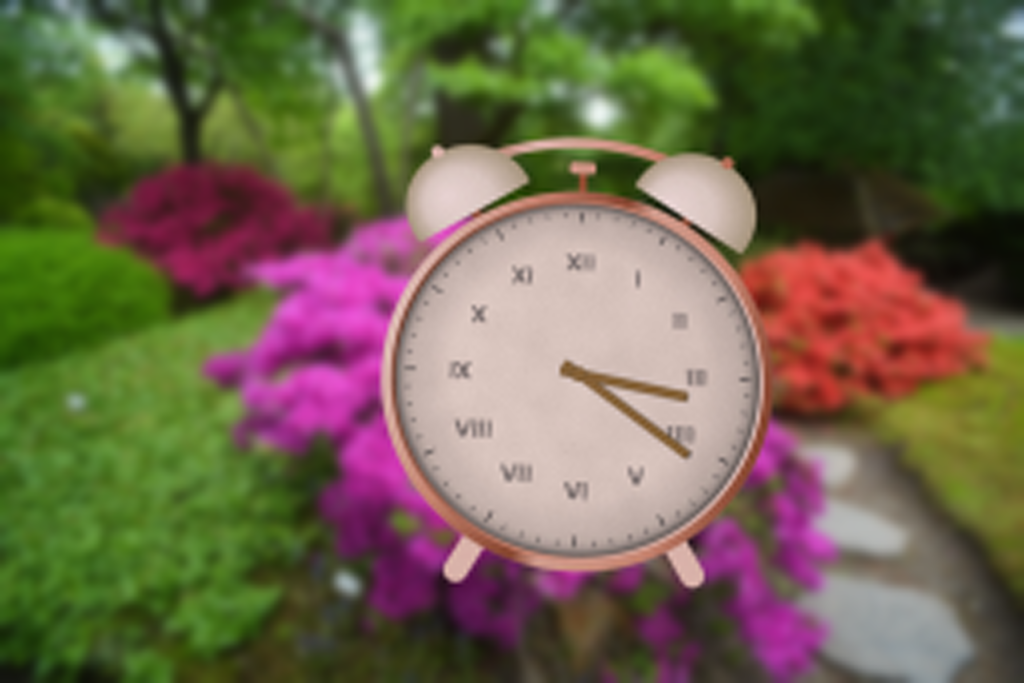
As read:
**3:21**
